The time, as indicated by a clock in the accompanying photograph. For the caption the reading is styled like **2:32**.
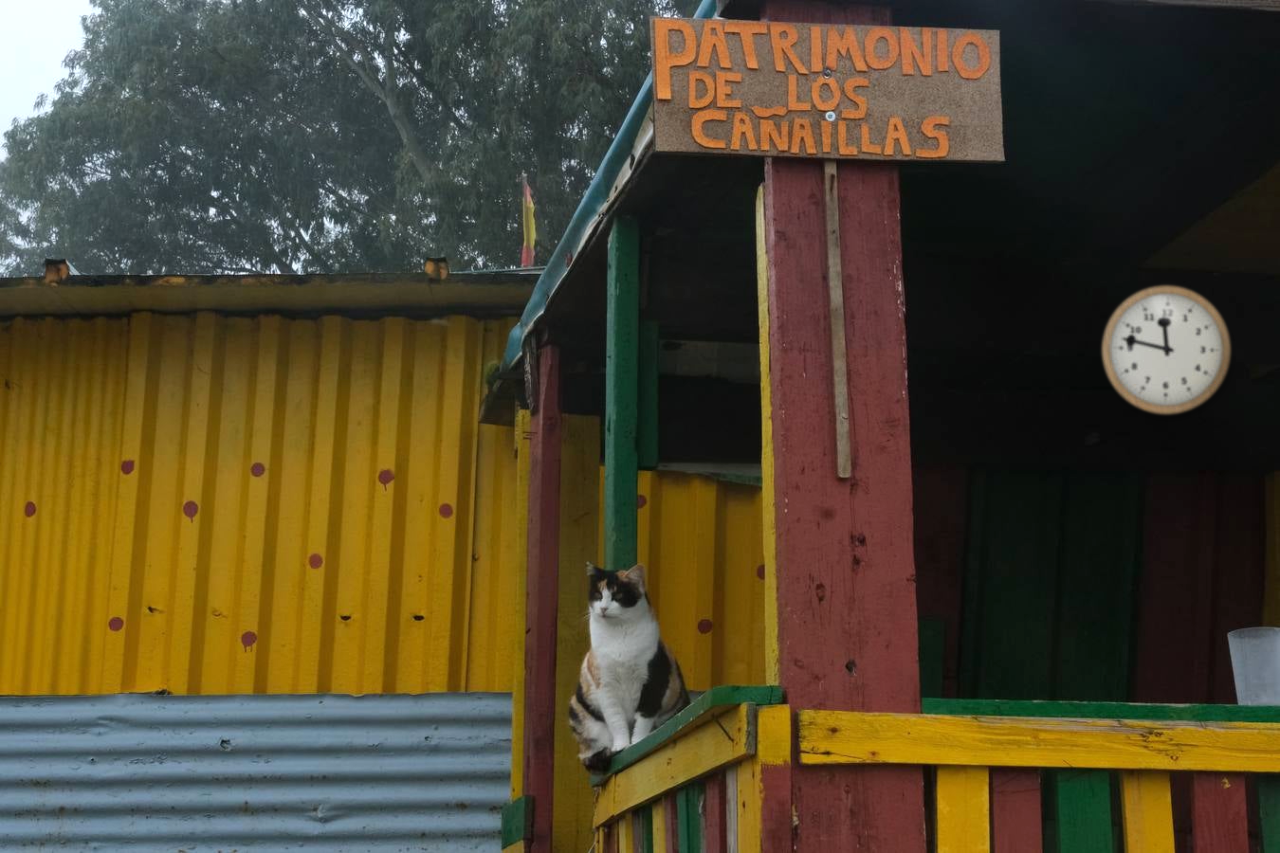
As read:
**11:47**
